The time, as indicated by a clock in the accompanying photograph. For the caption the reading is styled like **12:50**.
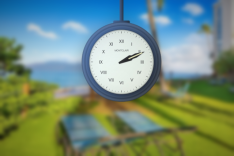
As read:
**2:11**
